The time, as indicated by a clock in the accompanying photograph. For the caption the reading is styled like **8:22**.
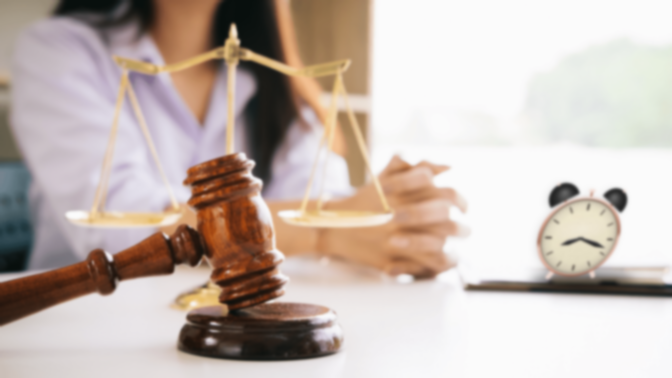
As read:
**8:18**
